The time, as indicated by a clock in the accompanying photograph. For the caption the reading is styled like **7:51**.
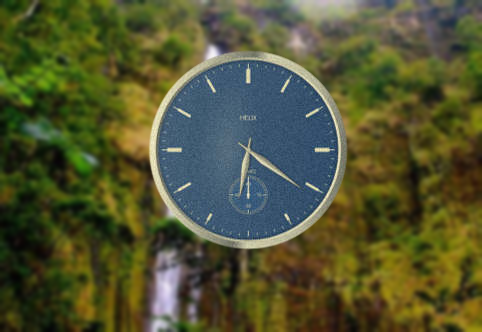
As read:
**6:21**
